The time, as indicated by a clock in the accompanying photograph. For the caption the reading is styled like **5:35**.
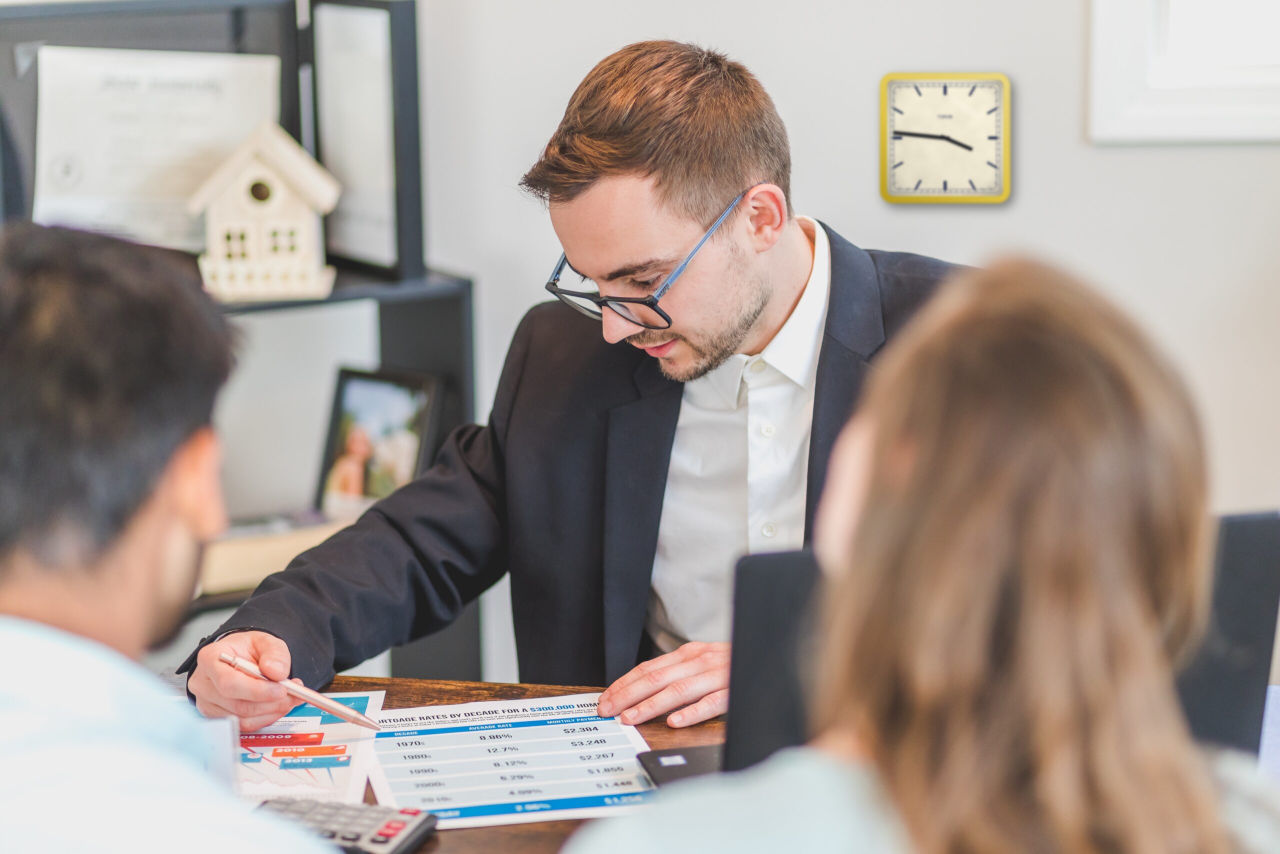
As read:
**3:46**
